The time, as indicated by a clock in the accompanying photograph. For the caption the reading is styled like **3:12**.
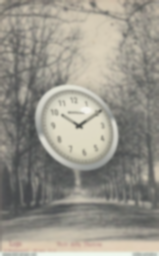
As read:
**10:10**
